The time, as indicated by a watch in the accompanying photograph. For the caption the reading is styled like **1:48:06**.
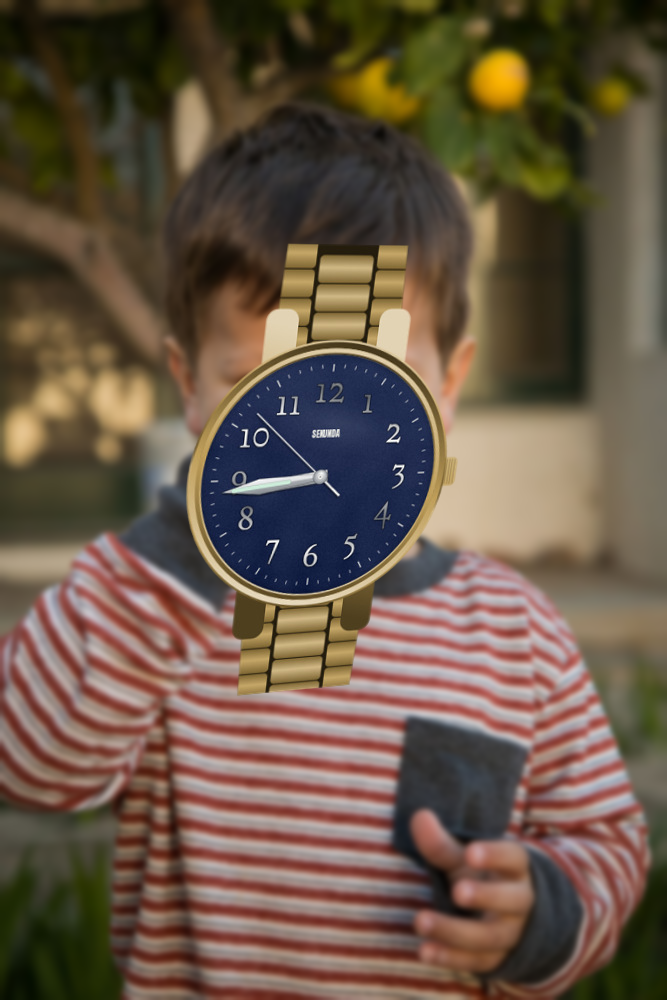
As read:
**8:43:52**
